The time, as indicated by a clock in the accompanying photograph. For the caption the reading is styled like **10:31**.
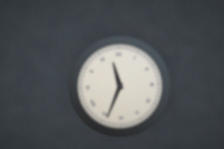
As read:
**11:34**
